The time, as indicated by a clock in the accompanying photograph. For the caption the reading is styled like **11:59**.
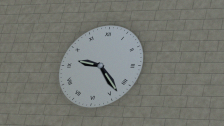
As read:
**9:23**
